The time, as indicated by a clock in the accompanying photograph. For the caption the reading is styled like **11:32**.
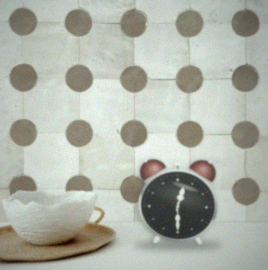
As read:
**12:30**
